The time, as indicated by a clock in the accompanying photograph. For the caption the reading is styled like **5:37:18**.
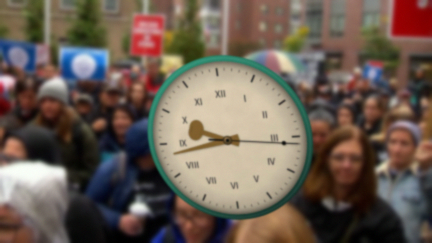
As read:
**9:43:16**
